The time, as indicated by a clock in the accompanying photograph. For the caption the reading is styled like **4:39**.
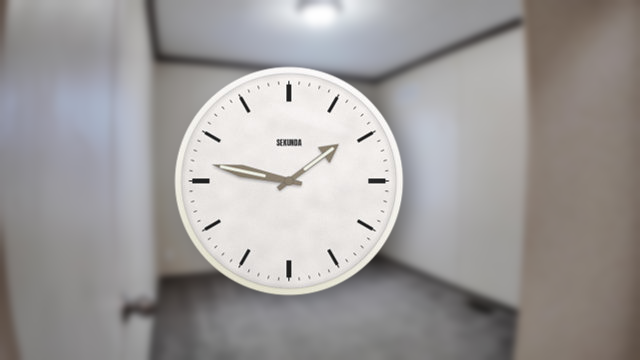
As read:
**1:47**
